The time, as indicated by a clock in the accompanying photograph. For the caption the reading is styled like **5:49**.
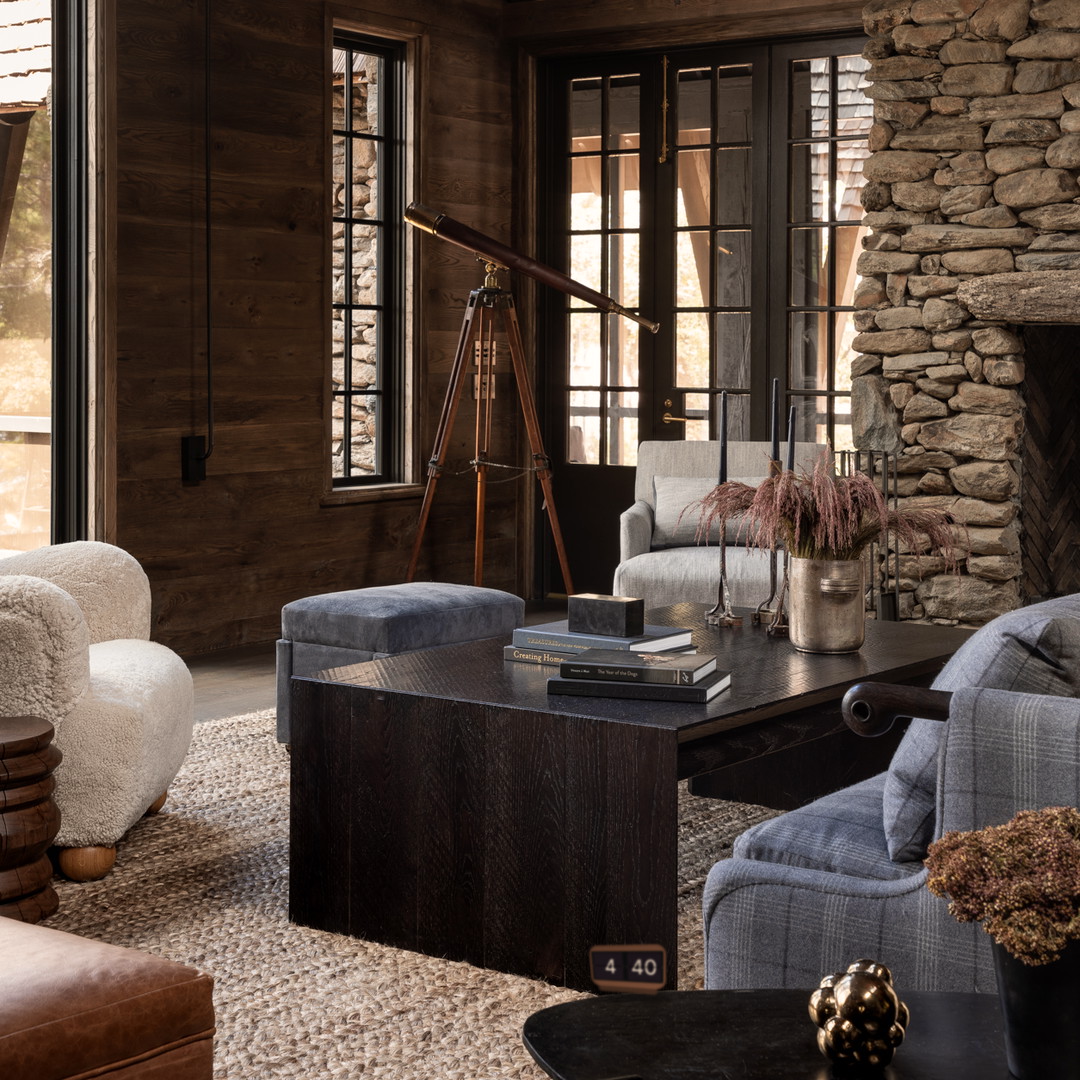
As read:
**4:40**
